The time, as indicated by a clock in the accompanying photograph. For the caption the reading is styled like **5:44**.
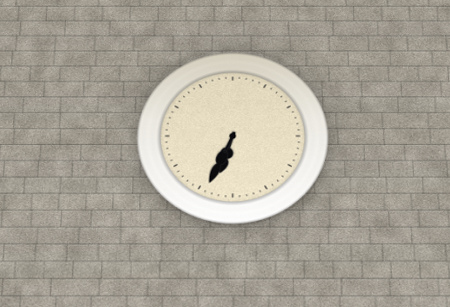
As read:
**6:34**
